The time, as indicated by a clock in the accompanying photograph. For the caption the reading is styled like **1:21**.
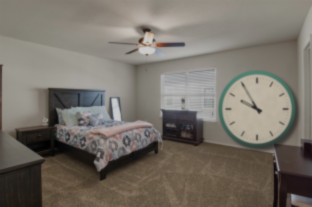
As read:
**9:55**
